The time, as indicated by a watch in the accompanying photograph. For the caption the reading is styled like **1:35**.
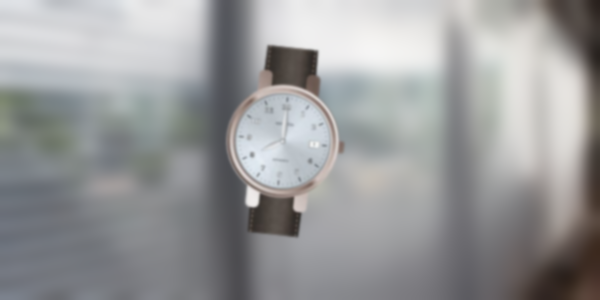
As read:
**8:00**
